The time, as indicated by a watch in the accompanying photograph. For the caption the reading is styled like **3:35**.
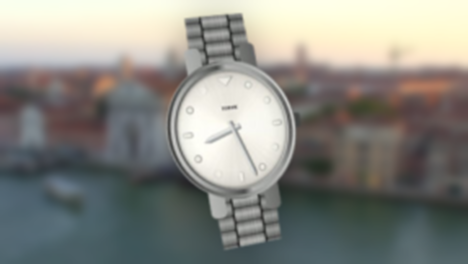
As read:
**8:27**
